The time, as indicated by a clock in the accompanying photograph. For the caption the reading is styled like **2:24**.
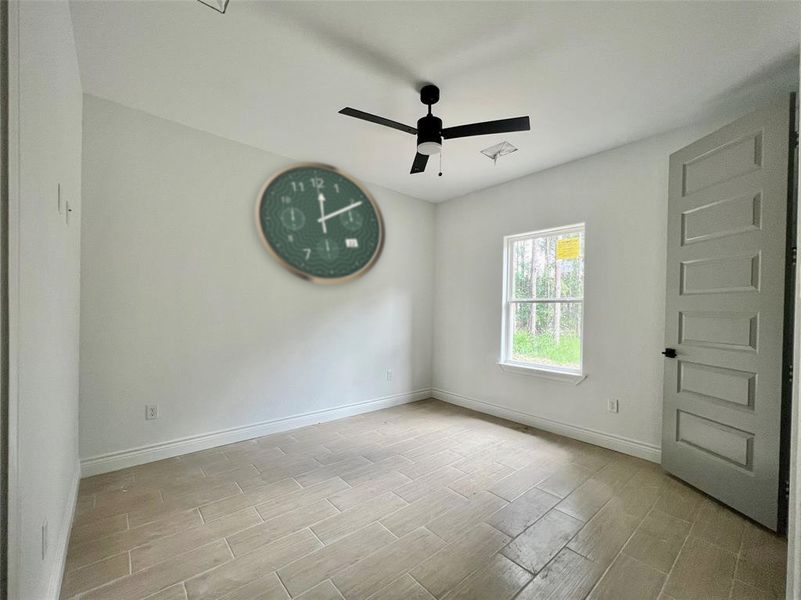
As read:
**12:11**
